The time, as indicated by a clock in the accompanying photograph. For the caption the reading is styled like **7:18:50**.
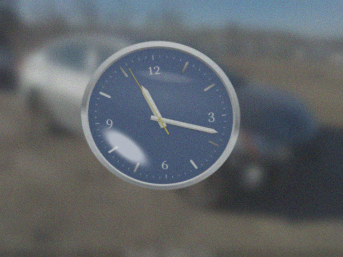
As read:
**11:17:56**
